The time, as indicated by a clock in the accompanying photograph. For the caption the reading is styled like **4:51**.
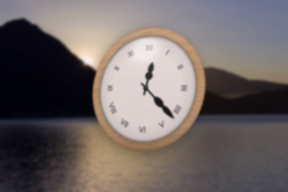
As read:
**12:22**
